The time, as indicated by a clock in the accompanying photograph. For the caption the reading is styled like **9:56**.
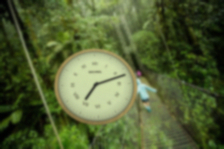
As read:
**7:12**
